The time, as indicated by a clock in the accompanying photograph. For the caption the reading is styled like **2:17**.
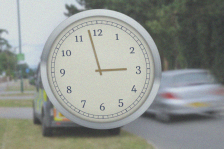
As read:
**2:58**
